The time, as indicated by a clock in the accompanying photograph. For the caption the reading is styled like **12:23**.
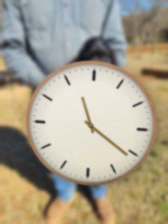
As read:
**11:21**
